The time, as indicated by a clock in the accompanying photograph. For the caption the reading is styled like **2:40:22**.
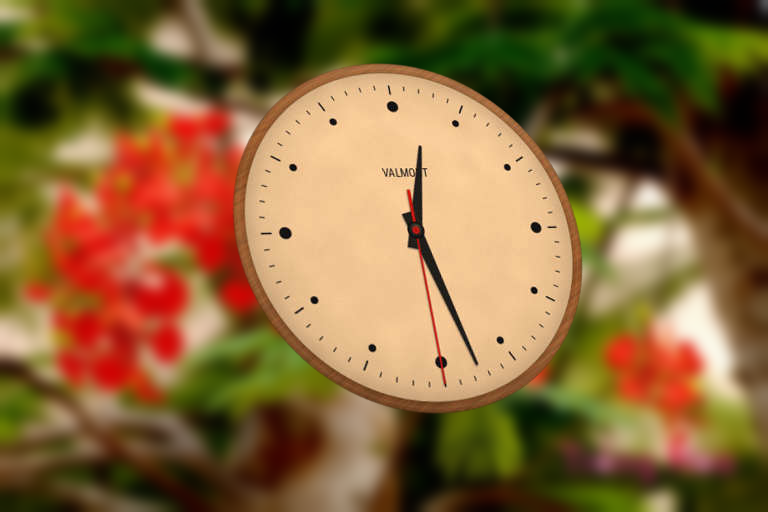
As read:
**12:27:30**
